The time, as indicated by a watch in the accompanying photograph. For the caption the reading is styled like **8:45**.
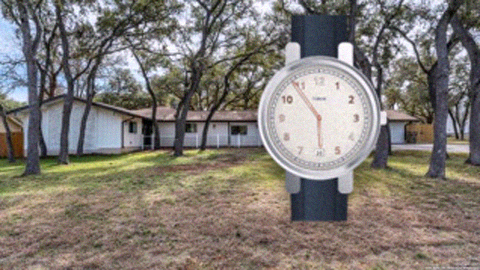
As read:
**5:54**
